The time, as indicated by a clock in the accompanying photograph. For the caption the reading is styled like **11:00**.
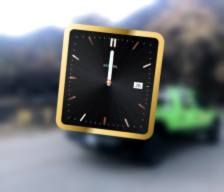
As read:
**12:00**
